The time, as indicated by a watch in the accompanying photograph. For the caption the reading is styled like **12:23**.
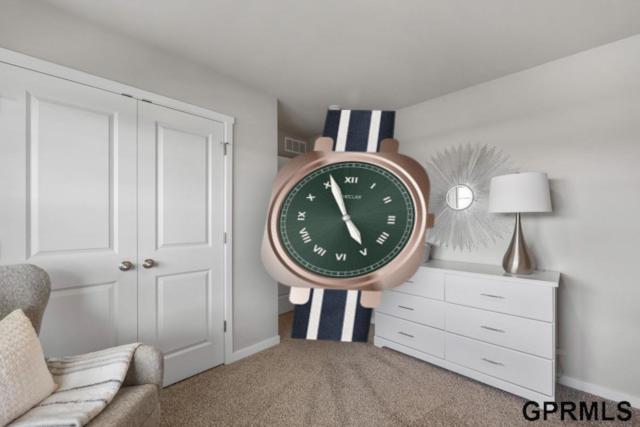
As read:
**4:56**
